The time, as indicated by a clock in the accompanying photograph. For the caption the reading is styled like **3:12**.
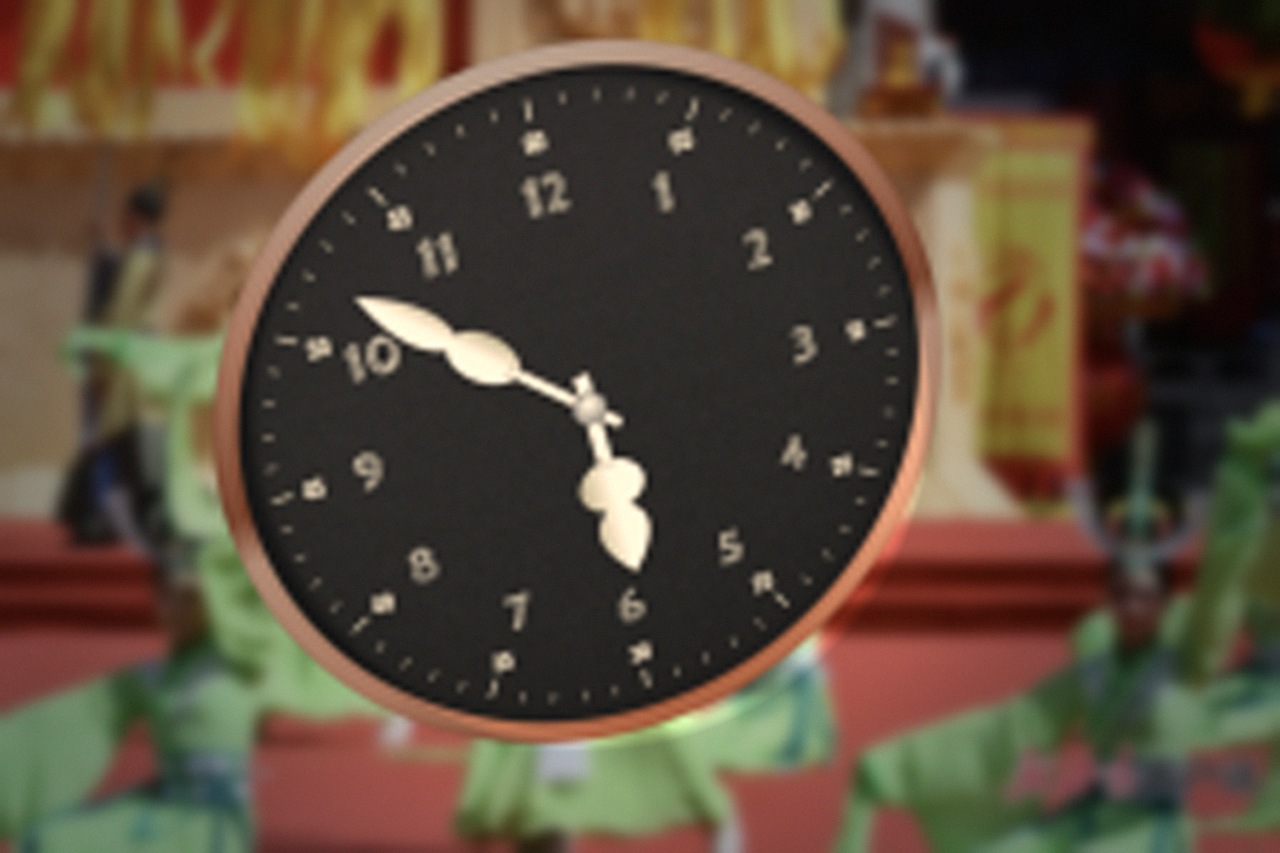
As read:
**5:52**
